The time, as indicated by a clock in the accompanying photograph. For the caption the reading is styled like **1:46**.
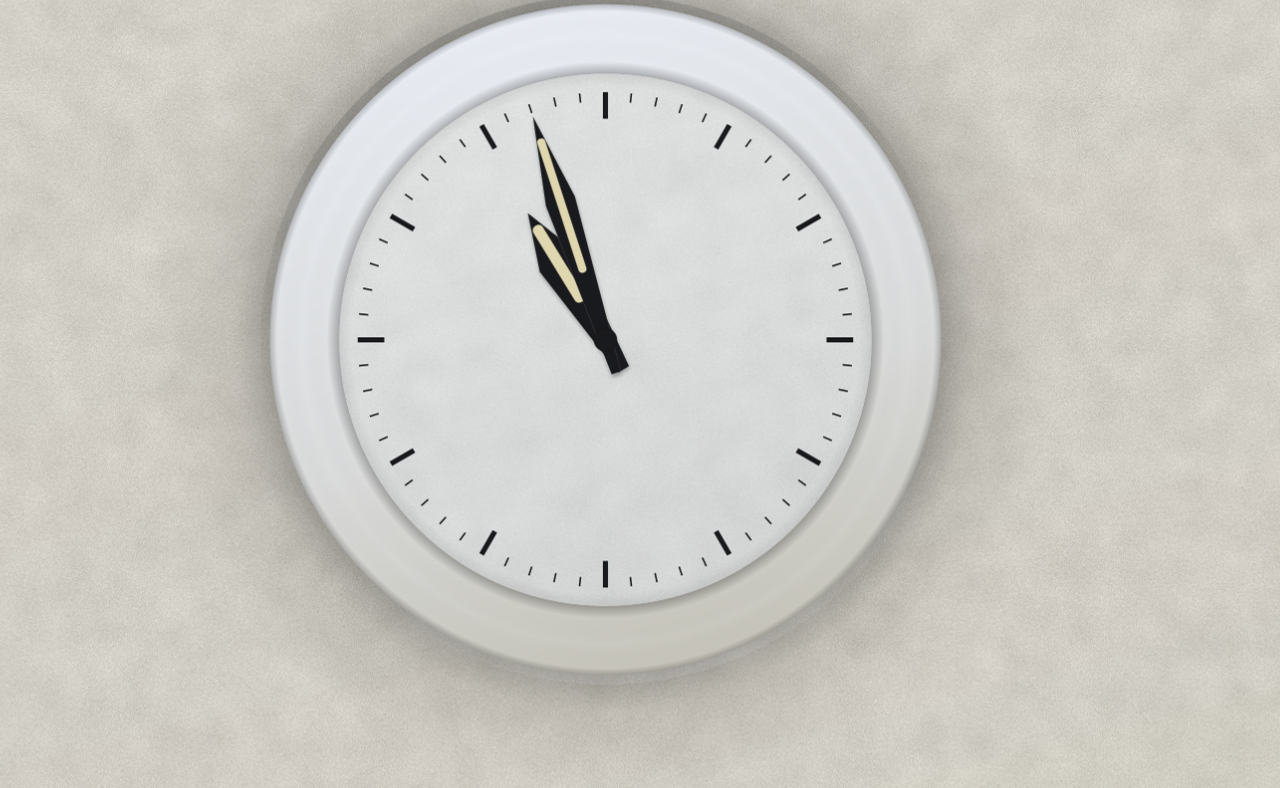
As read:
**10:57**
